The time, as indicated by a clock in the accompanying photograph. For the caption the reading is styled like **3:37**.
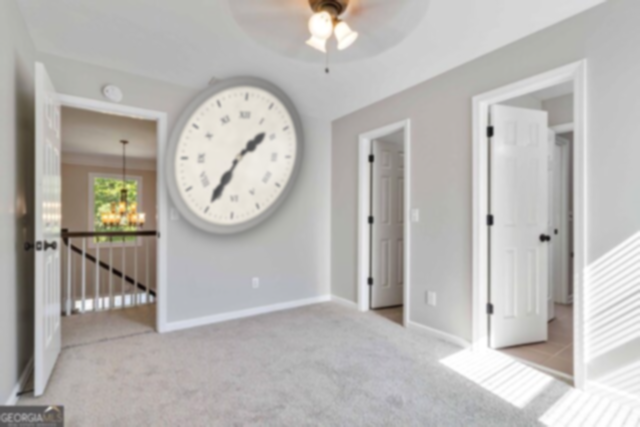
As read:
**1:35**
